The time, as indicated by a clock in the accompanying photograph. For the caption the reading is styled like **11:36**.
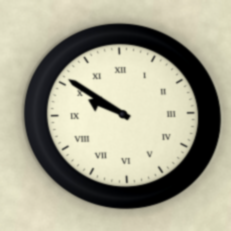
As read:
**9:51**
